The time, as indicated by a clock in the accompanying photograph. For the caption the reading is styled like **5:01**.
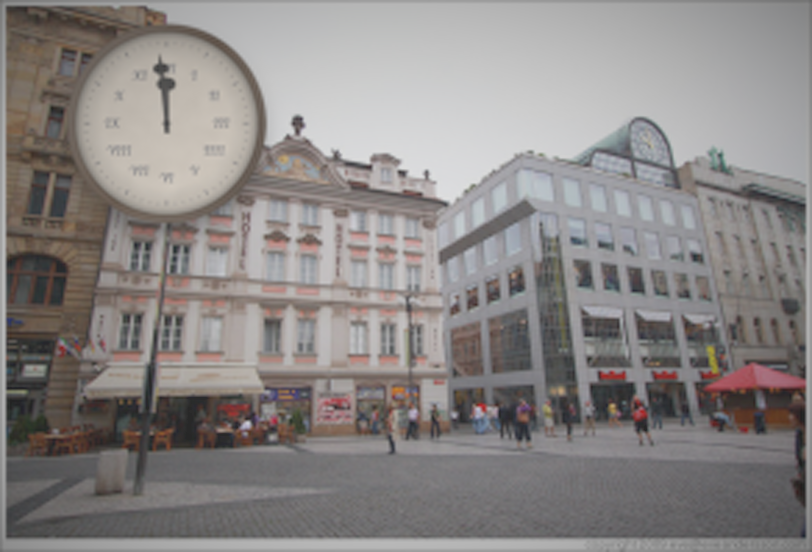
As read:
**11:59**
